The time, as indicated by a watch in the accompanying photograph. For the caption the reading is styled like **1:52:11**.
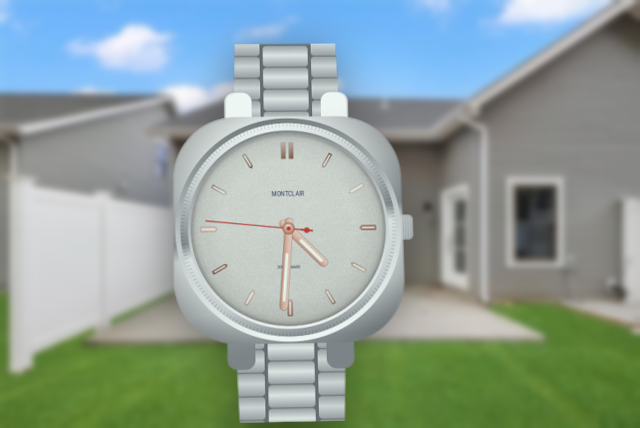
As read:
**4:30:46**
